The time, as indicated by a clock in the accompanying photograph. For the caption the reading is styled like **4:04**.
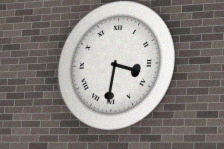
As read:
**3:31**
